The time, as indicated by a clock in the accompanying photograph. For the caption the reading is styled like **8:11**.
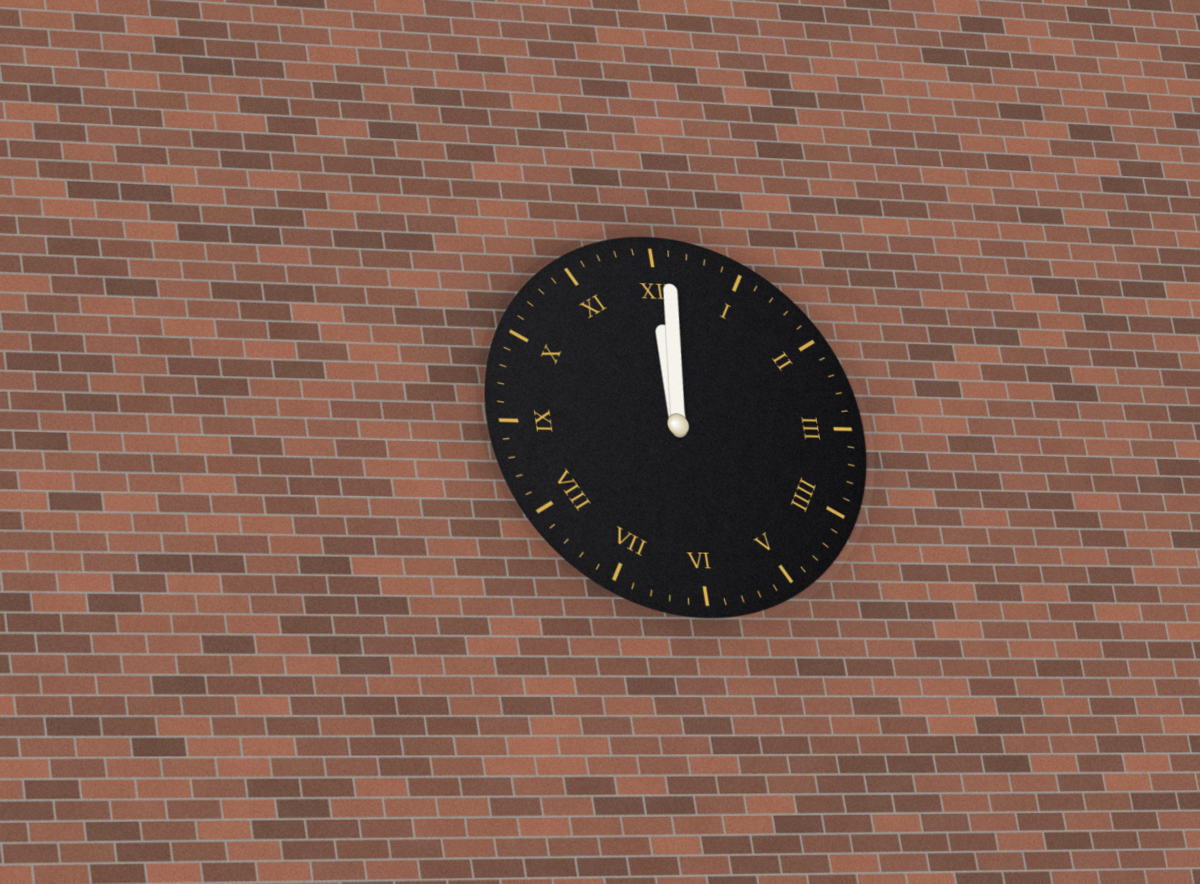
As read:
**12:01**
